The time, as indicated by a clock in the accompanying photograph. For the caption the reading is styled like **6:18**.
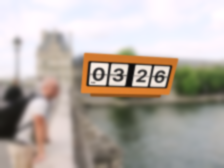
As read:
**3:26**
